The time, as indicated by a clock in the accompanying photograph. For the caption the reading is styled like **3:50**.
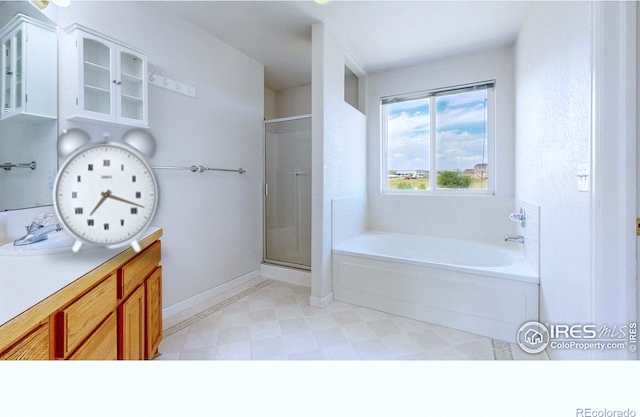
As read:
**7:18**
